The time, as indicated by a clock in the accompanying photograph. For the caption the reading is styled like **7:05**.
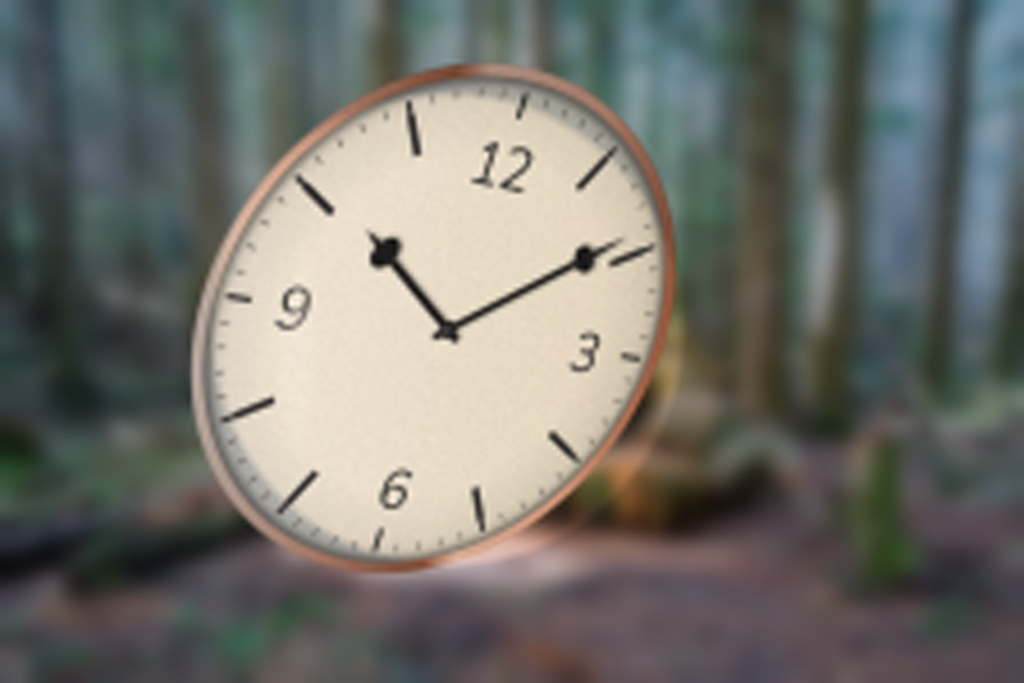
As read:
**10:09**
